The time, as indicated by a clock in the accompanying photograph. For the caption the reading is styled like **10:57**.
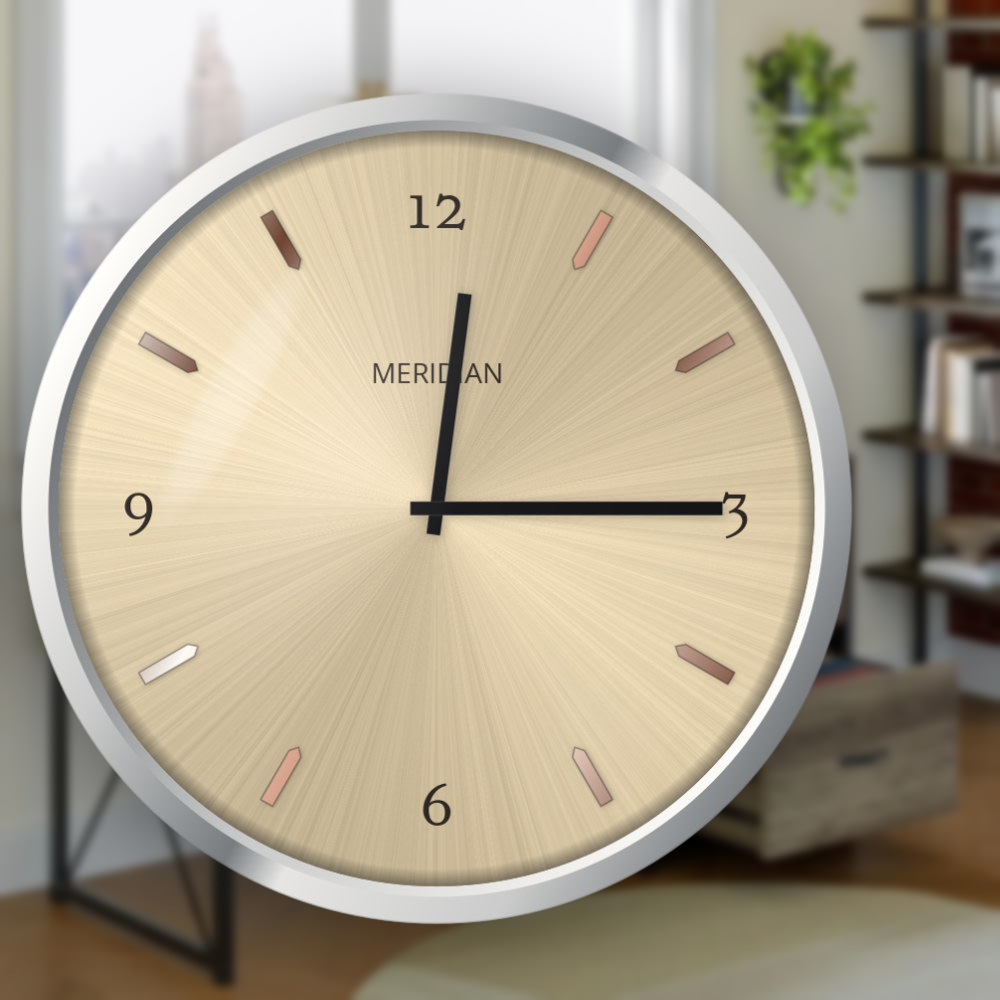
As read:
**12:15**
